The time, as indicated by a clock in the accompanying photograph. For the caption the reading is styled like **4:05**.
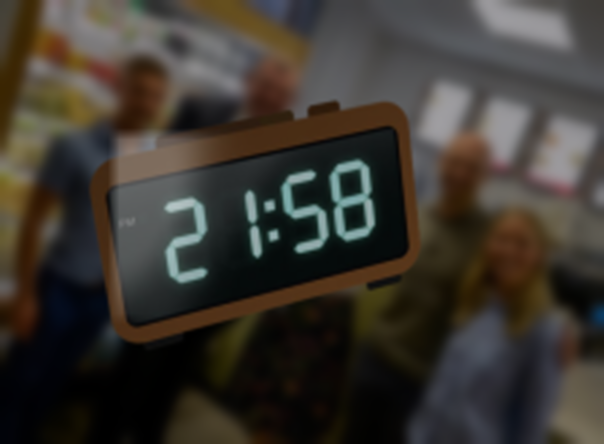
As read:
**21:58**
